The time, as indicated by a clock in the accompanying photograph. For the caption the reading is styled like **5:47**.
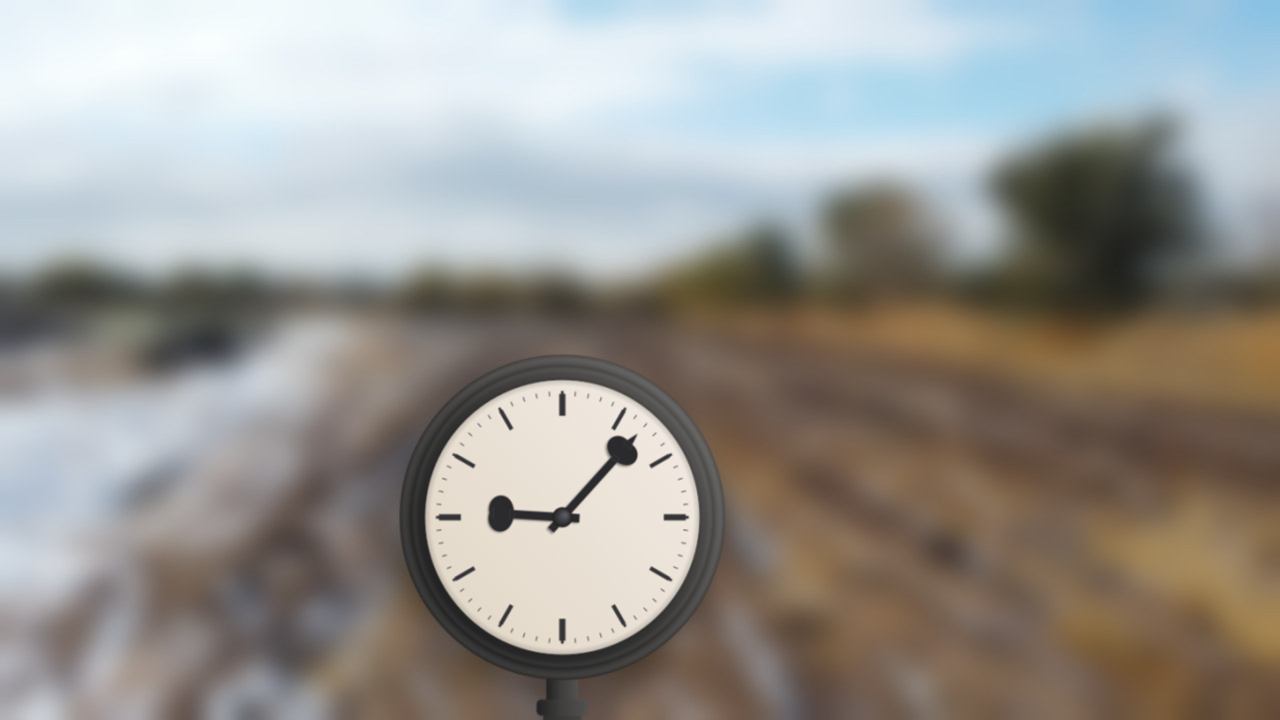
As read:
**9:07**
